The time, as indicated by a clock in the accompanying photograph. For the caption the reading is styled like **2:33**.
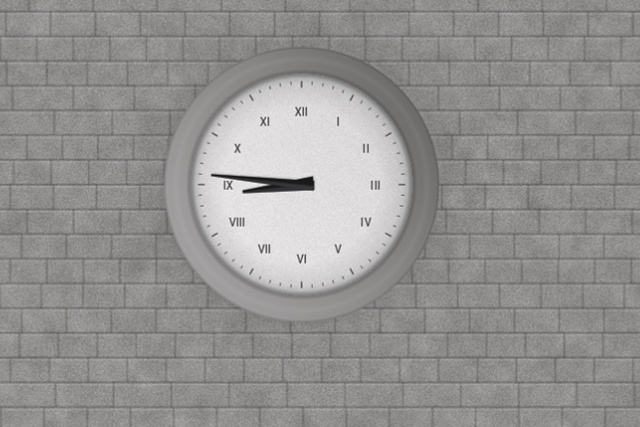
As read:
**8:46**
